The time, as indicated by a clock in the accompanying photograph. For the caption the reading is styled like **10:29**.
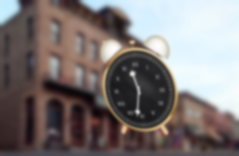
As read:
**11:32**
